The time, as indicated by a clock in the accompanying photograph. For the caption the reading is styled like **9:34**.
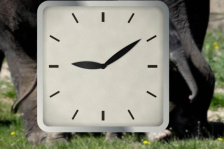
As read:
**9:09**
